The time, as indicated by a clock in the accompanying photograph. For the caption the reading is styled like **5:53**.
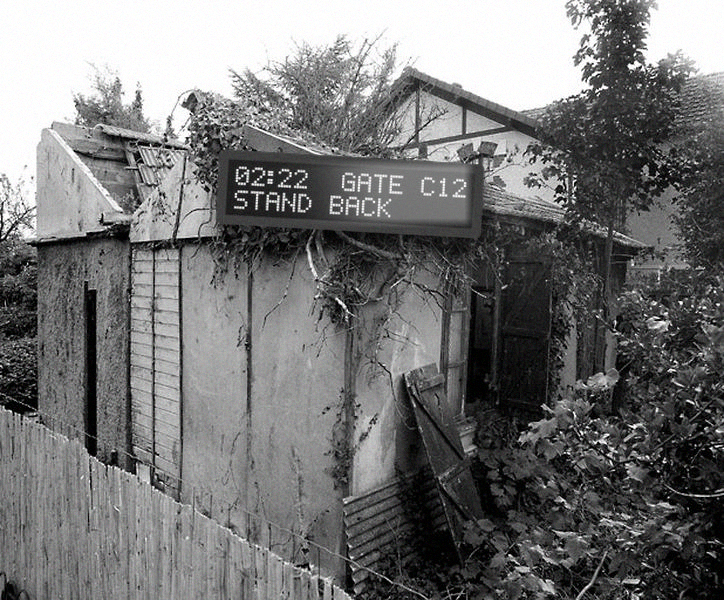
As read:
**2:22**
